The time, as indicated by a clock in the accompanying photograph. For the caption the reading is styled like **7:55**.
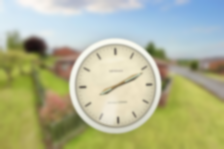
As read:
**8:11**
